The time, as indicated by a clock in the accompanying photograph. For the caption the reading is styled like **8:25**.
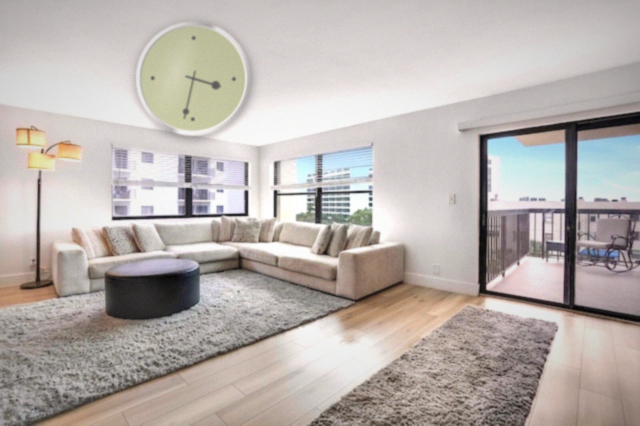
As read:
**3:32**
